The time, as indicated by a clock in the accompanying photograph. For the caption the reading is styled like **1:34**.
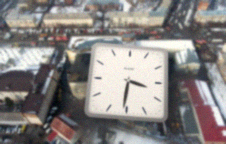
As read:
**3:31**
